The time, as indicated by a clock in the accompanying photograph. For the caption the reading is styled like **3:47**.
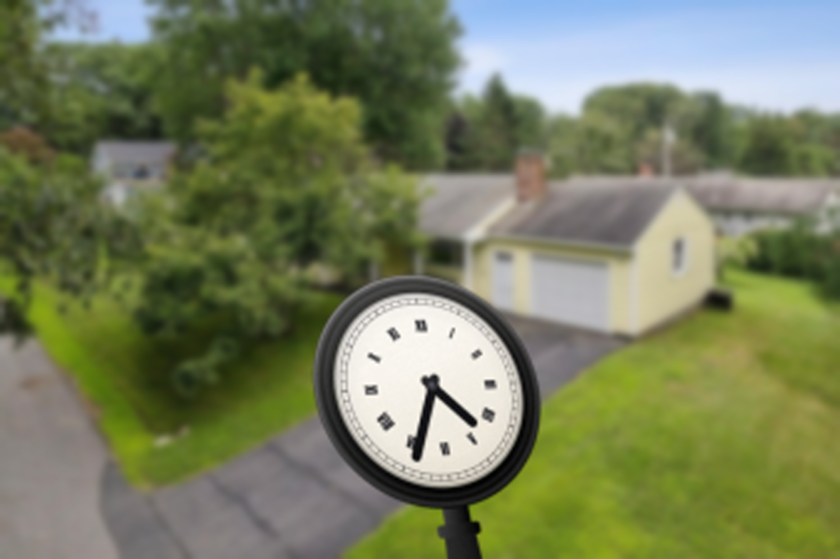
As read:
**4:34**
